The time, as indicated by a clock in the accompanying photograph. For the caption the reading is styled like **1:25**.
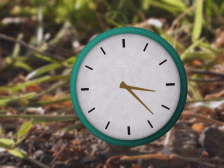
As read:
**3:23**
